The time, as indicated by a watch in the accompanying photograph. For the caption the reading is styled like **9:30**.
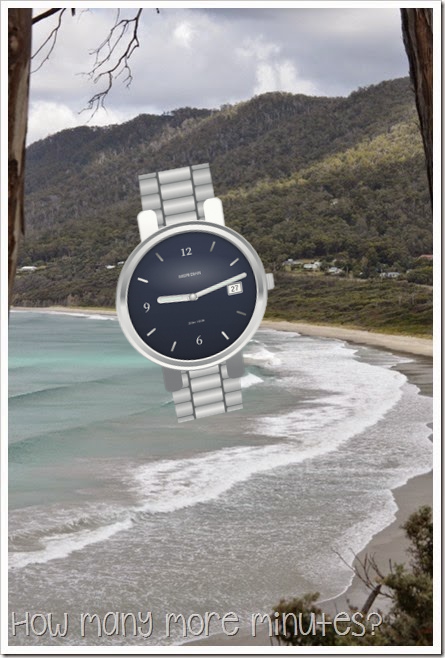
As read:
**9:13**
